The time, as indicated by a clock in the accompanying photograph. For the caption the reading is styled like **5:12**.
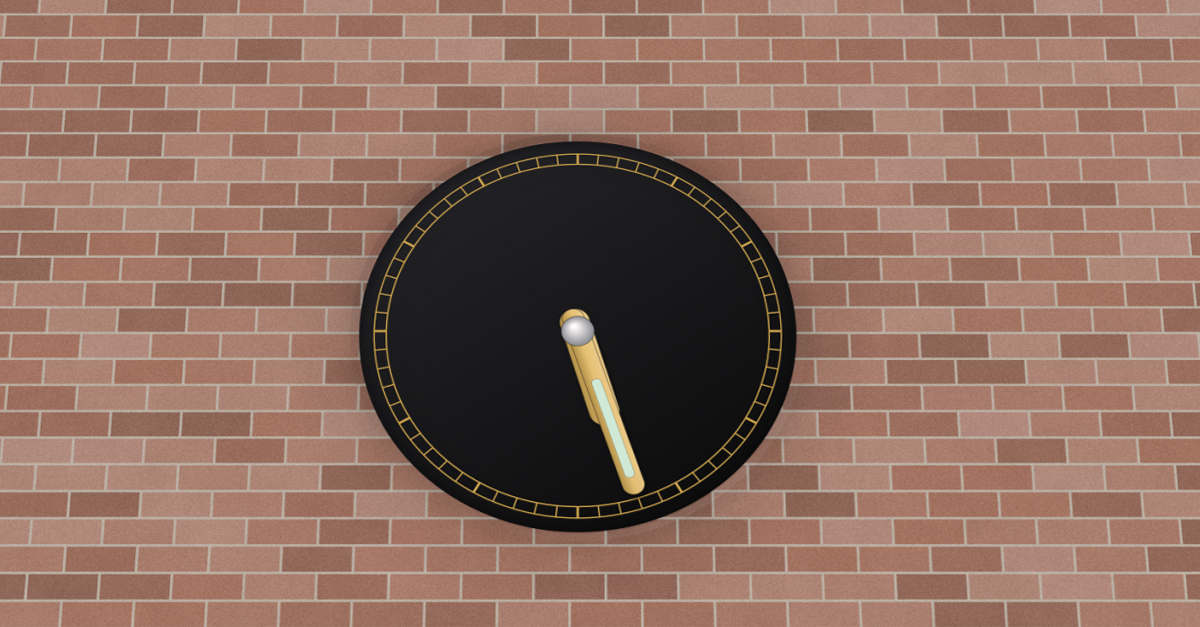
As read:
**5:27**
